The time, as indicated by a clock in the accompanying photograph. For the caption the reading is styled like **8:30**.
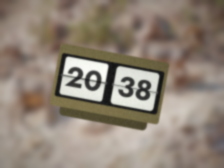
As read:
**20:38**
